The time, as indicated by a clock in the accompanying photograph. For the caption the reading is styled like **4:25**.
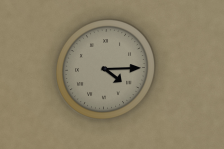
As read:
**4:15**
